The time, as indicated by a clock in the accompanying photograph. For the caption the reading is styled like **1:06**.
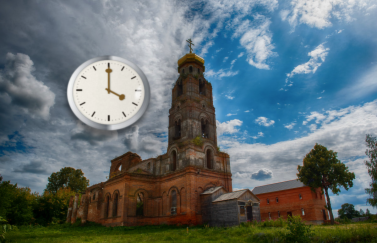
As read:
**4:00**
